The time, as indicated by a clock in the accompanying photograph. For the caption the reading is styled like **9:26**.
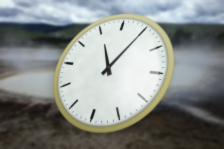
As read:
**11:05**
